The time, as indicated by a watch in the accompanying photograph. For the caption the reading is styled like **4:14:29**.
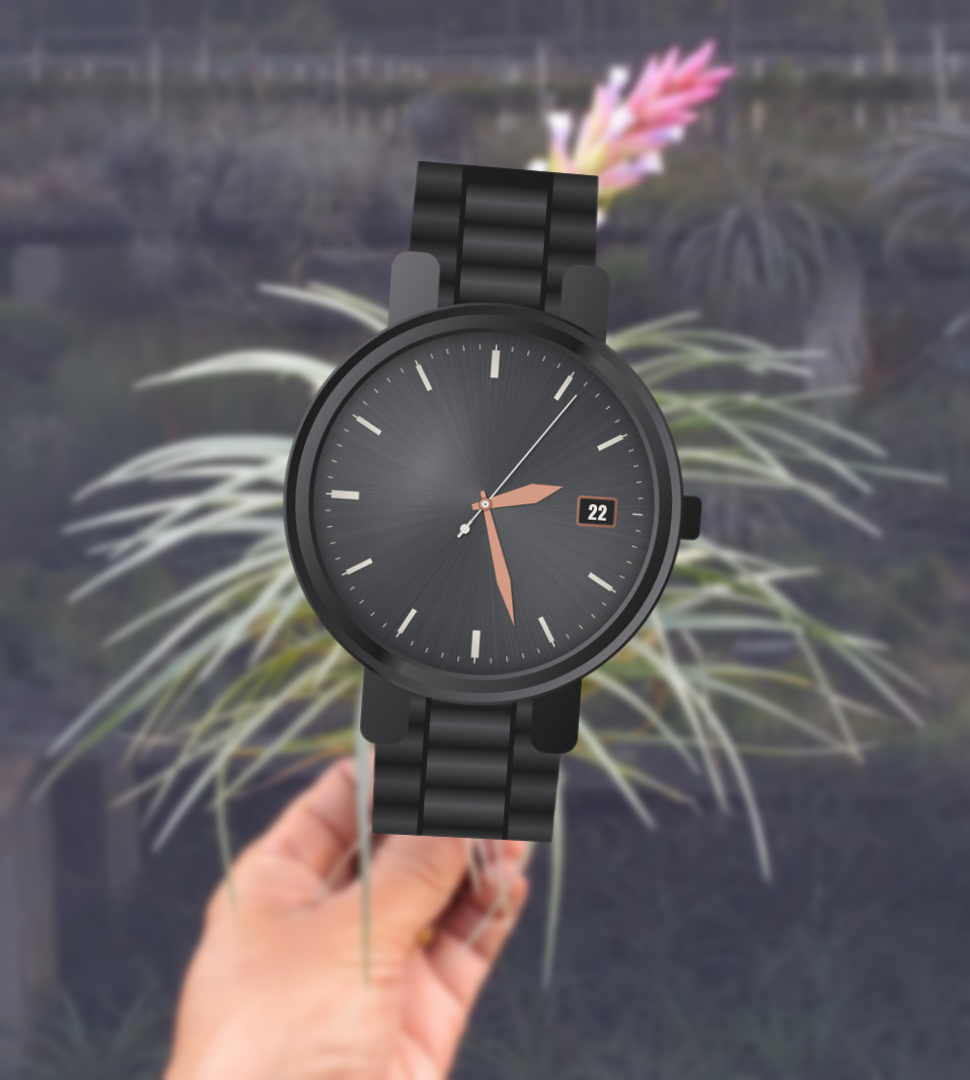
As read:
**2:27:06**
